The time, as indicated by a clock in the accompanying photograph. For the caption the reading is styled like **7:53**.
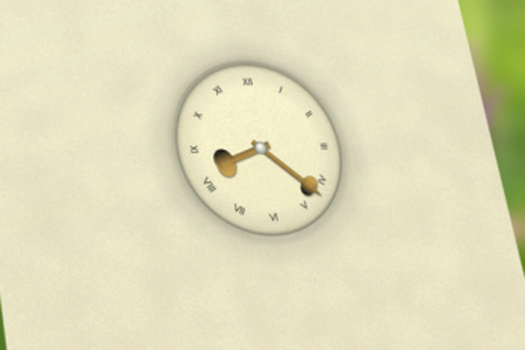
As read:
**8:22**
